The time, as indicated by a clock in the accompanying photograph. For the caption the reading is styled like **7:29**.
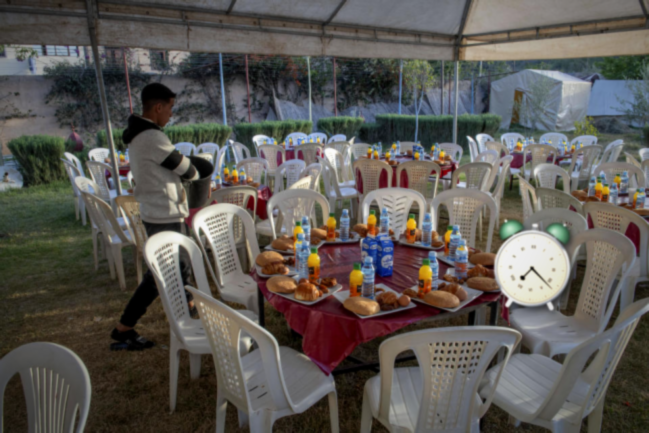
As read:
**7:22**
